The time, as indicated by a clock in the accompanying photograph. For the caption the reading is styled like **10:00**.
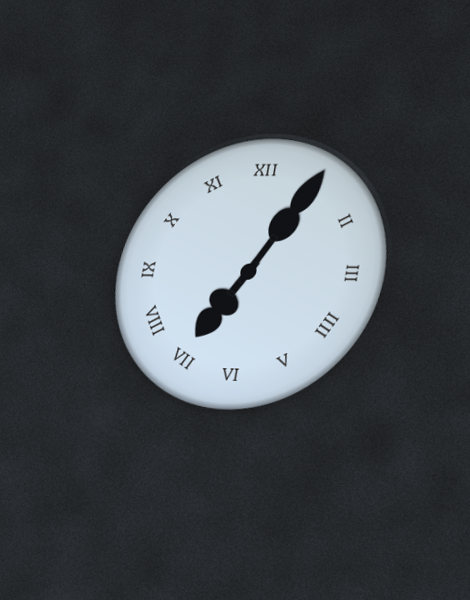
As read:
**7:05**
